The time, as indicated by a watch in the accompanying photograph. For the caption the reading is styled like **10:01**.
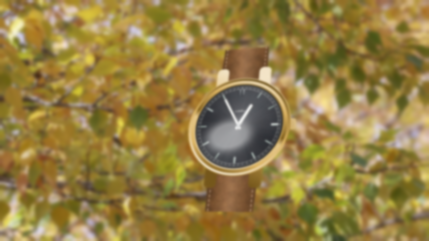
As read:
**12:55**
